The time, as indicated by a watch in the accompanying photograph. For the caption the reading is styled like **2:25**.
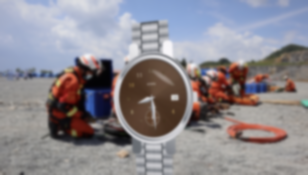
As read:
**8:29**
